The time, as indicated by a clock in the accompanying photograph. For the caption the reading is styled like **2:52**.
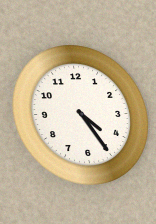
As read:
**4:25**
